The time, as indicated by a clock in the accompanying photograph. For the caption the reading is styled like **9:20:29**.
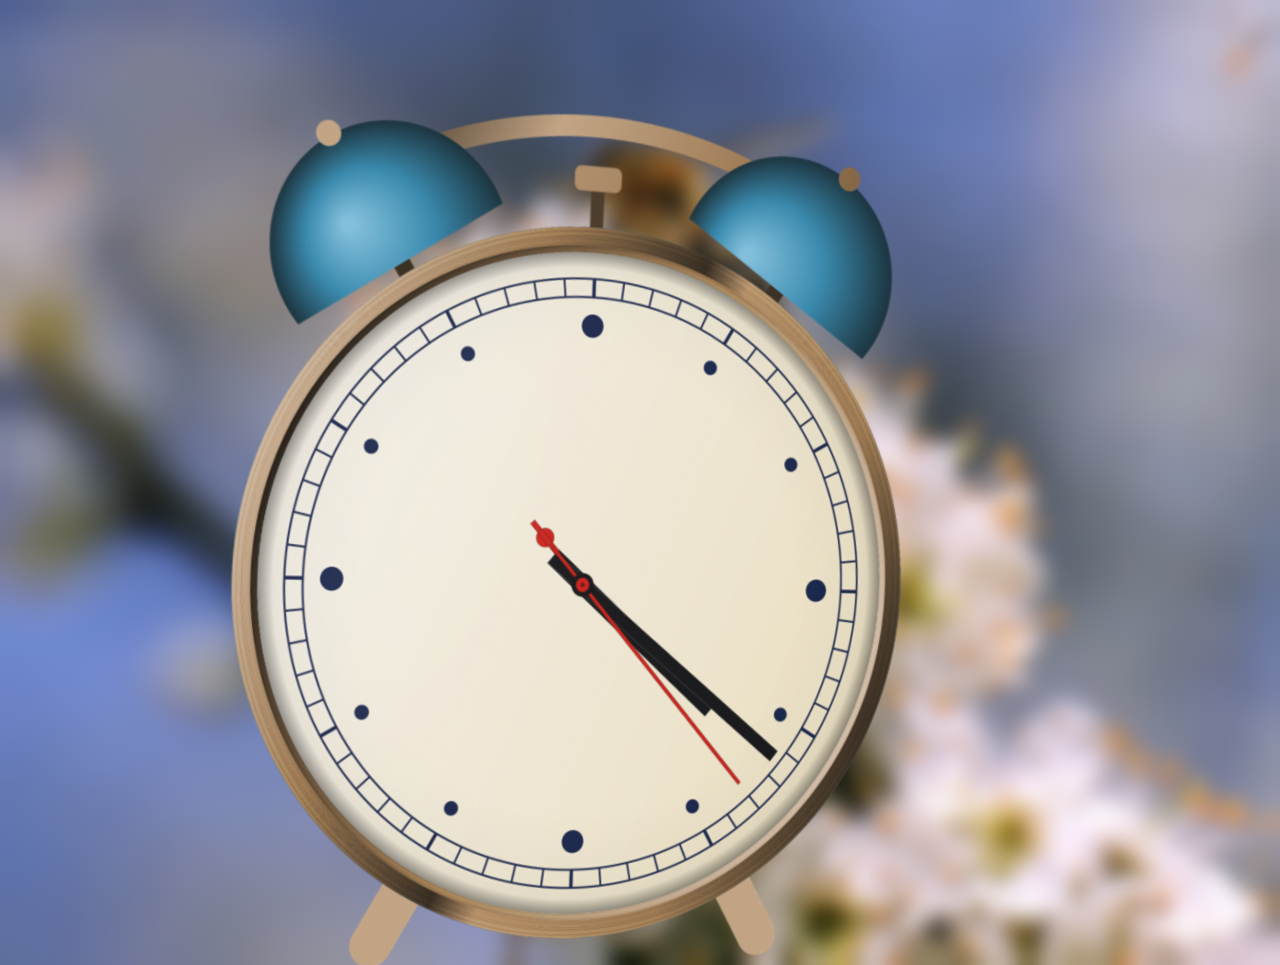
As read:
**4:21:23**
